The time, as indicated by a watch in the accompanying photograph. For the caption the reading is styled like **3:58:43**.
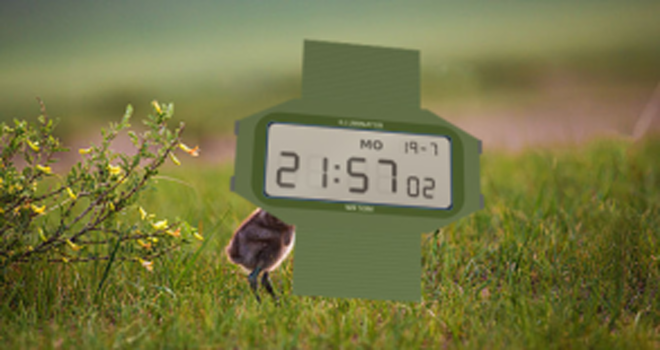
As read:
**21:57:02**
